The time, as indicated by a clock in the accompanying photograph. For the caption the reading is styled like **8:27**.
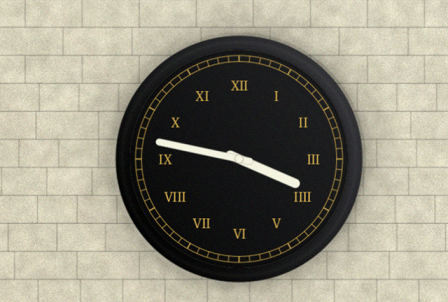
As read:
**3:47**
